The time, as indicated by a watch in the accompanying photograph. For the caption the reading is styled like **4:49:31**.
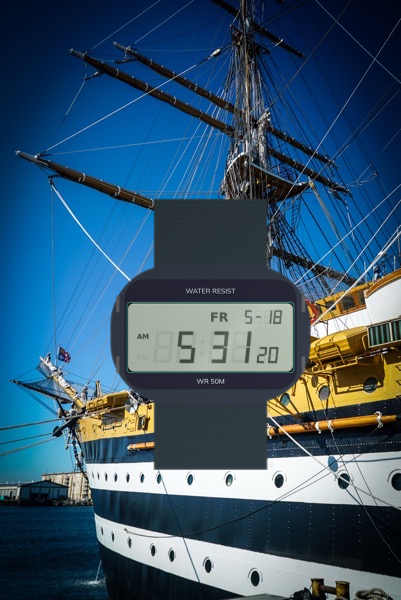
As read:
**5:31:20**
